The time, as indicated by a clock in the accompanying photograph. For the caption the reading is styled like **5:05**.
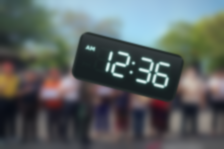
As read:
**12:36**
